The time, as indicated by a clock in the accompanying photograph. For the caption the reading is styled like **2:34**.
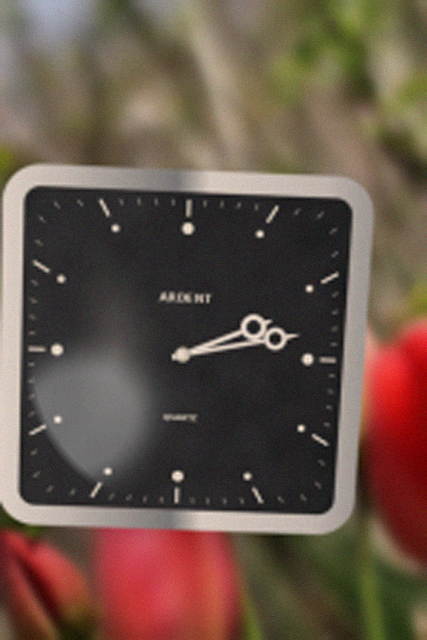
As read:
**2:13**
